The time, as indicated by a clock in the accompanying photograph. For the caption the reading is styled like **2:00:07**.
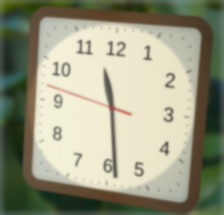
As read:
**11:28:47**
